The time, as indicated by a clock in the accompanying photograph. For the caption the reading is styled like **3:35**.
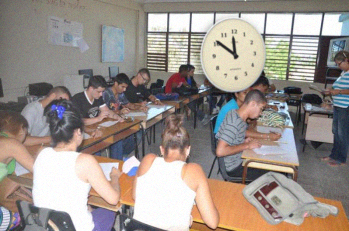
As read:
**11:51**
